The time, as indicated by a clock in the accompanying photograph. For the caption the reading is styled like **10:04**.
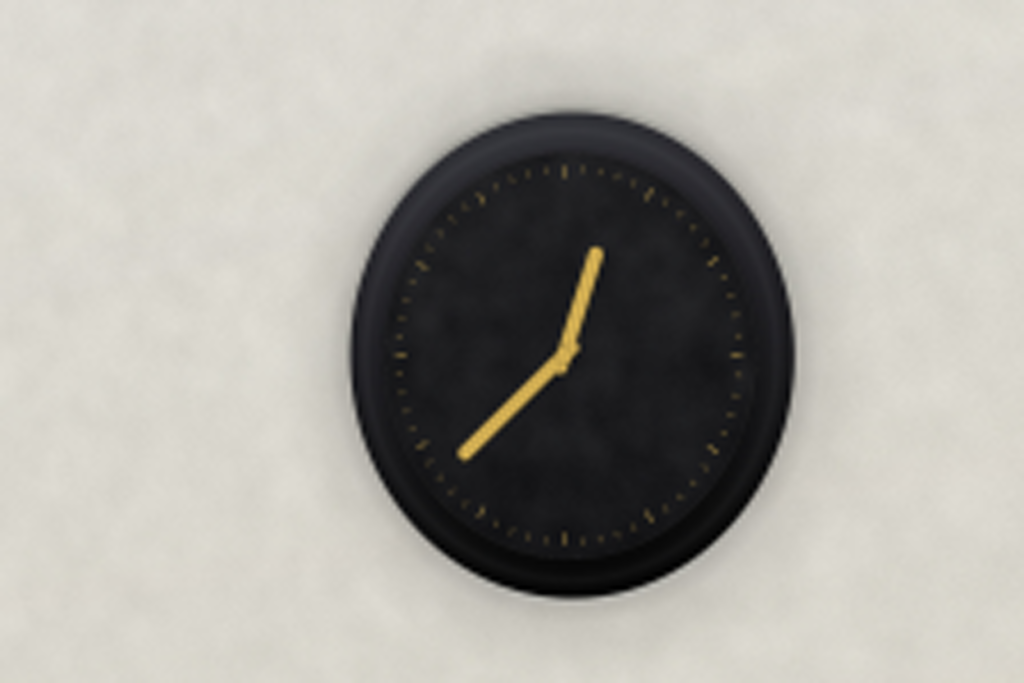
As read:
**12:38**
